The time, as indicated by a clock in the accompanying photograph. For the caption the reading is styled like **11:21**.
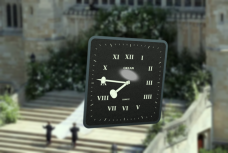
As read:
**7:46**
